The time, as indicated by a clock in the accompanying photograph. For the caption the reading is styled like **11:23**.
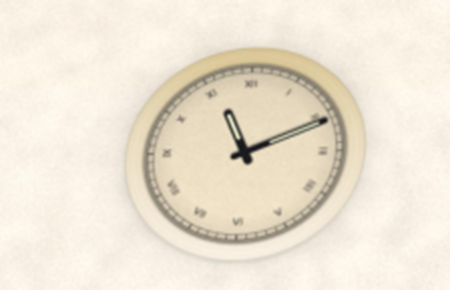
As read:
**11:11**
